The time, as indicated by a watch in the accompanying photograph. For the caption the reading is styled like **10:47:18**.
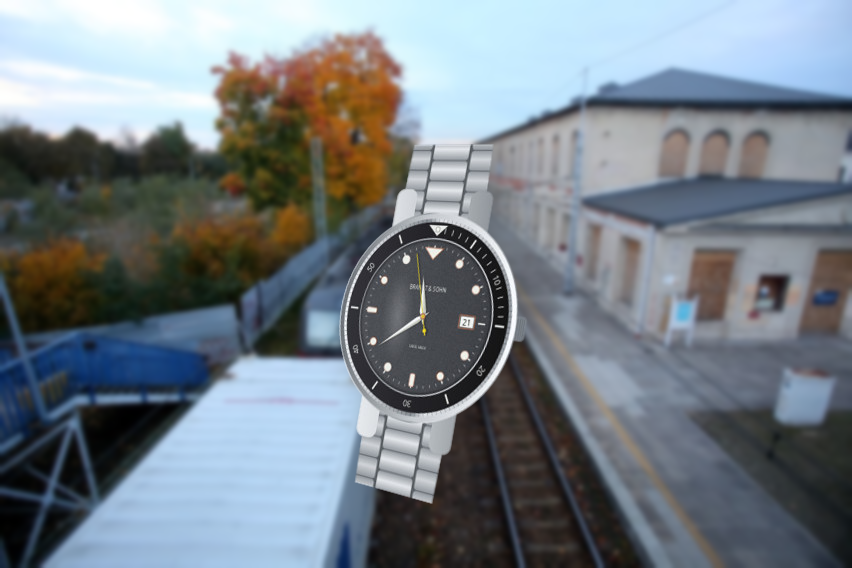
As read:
**11:38:57**
